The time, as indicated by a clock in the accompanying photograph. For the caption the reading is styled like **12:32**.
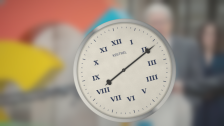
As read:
**8:11**
